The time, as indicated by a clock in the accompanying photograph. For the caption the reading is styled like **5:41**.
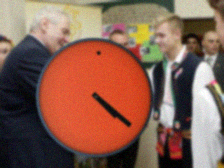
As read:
**4:21**
